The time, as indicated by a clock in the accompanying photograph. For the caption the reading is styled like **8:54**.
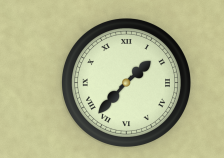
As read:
**1:37**
